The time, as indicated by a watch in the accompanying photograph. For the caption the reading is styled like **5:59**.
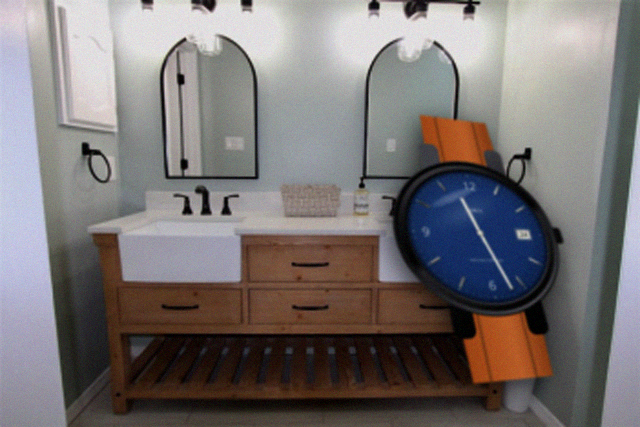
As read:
**11:27**
